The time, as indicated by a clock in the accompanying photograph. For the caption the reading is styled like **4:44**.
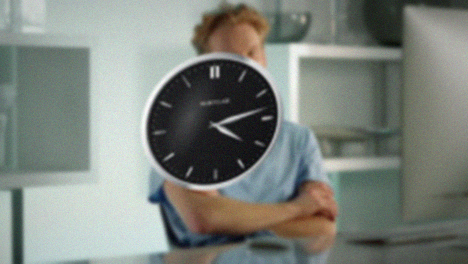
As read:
**4:13**
